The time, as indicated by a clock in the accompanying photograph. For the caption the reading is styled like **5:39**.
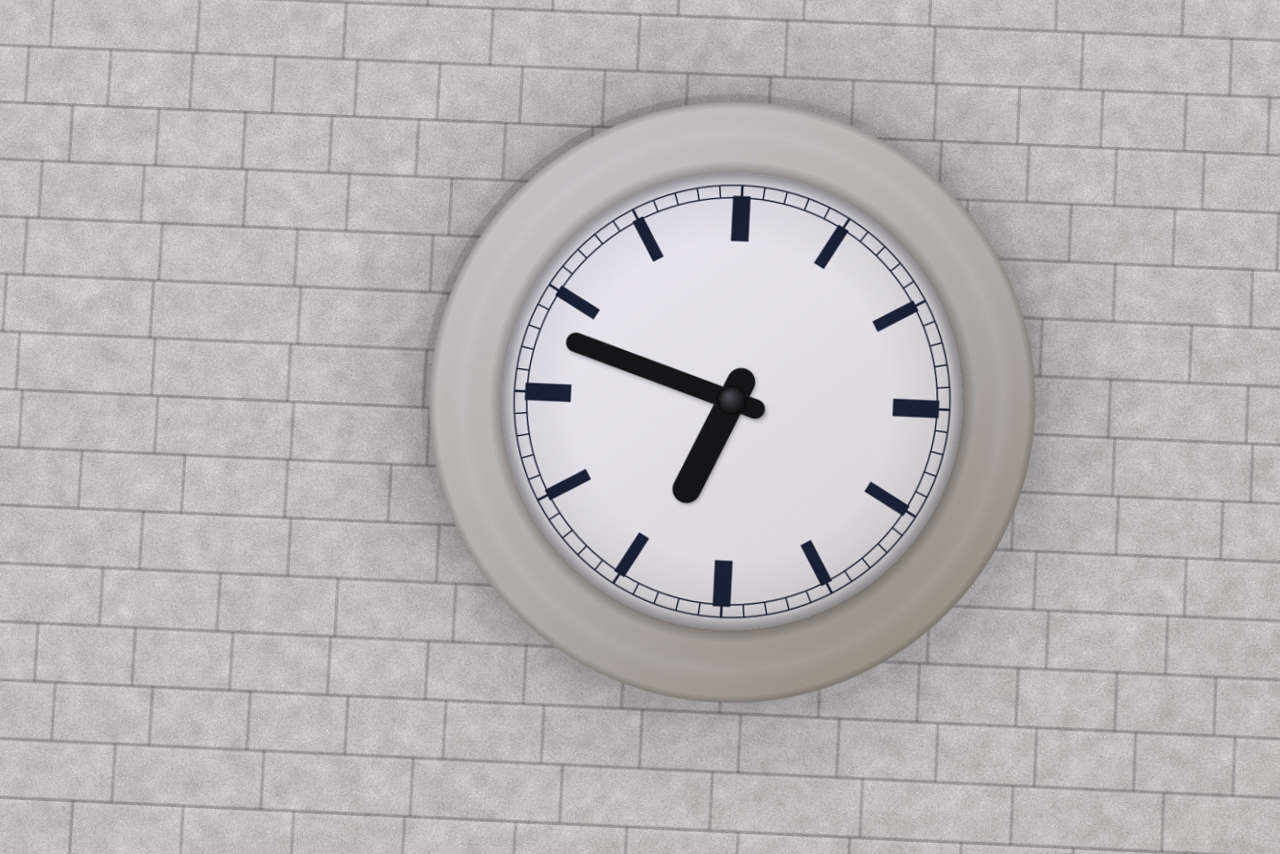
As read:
**6:48**
